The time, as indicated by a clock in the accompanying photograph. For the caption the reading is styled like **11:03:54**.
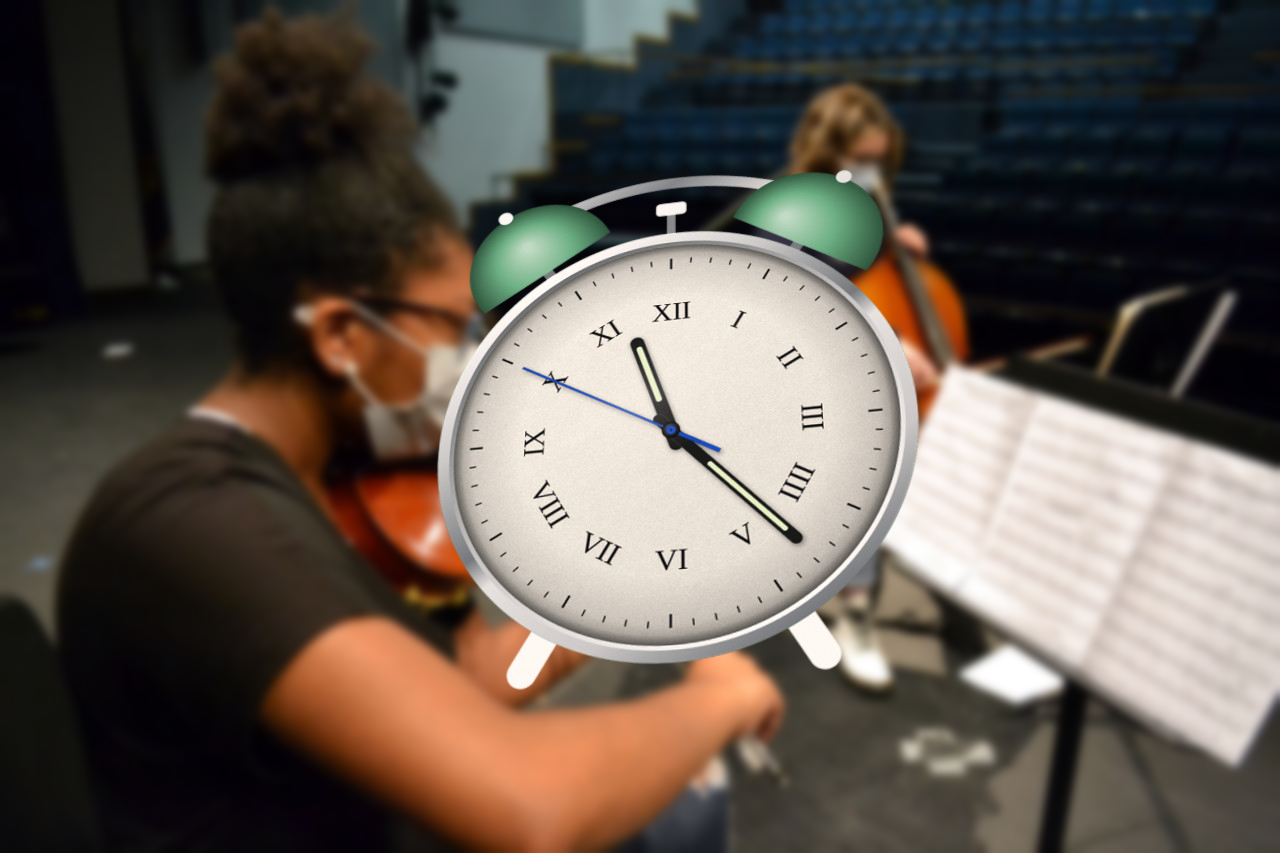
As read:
**11:22:50**
